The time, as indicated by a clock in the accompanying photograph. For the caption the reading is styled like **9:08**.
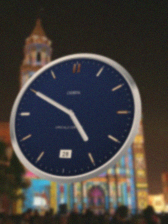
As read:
**4:50**
